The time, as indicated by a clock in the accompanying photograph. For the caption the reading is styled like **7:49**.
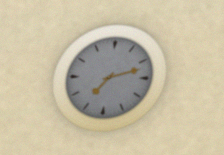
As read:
**7:12**
